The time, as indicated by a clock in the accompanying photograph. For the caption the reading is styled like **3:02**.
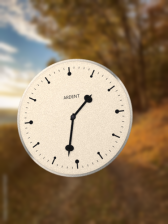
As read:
**1:32**
